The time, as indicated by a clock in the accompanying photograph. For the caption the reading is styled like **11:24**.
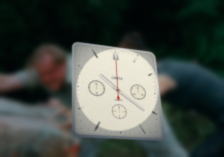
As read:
**10:21**
